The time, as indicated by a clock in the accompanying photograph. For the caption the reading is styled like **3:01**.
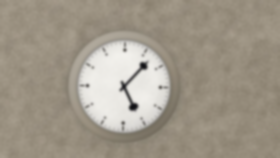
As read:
**5:07**
